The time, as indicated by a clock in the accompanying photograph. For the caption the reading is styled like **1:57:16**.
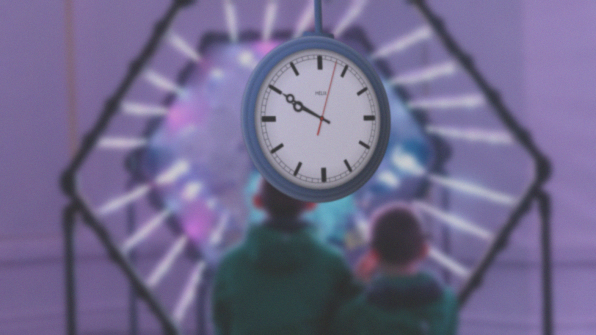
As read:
**9:50:03**
